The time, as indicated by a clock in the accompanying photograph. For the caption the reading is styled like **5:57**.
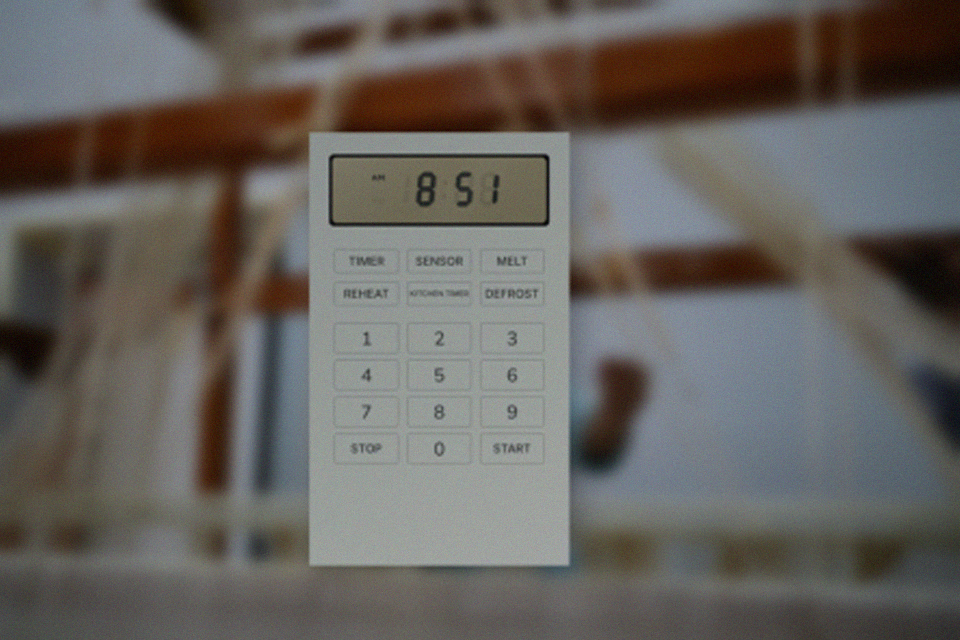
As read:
**8:51**
